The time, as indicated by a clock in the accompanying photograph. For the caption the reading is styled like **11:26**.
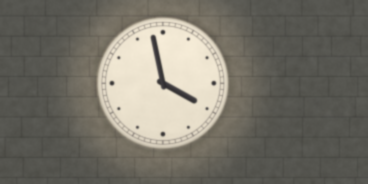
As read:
**3:58**
